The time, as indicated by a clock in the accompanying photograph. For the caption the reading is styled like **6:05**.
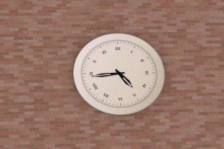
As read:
**4:44**
